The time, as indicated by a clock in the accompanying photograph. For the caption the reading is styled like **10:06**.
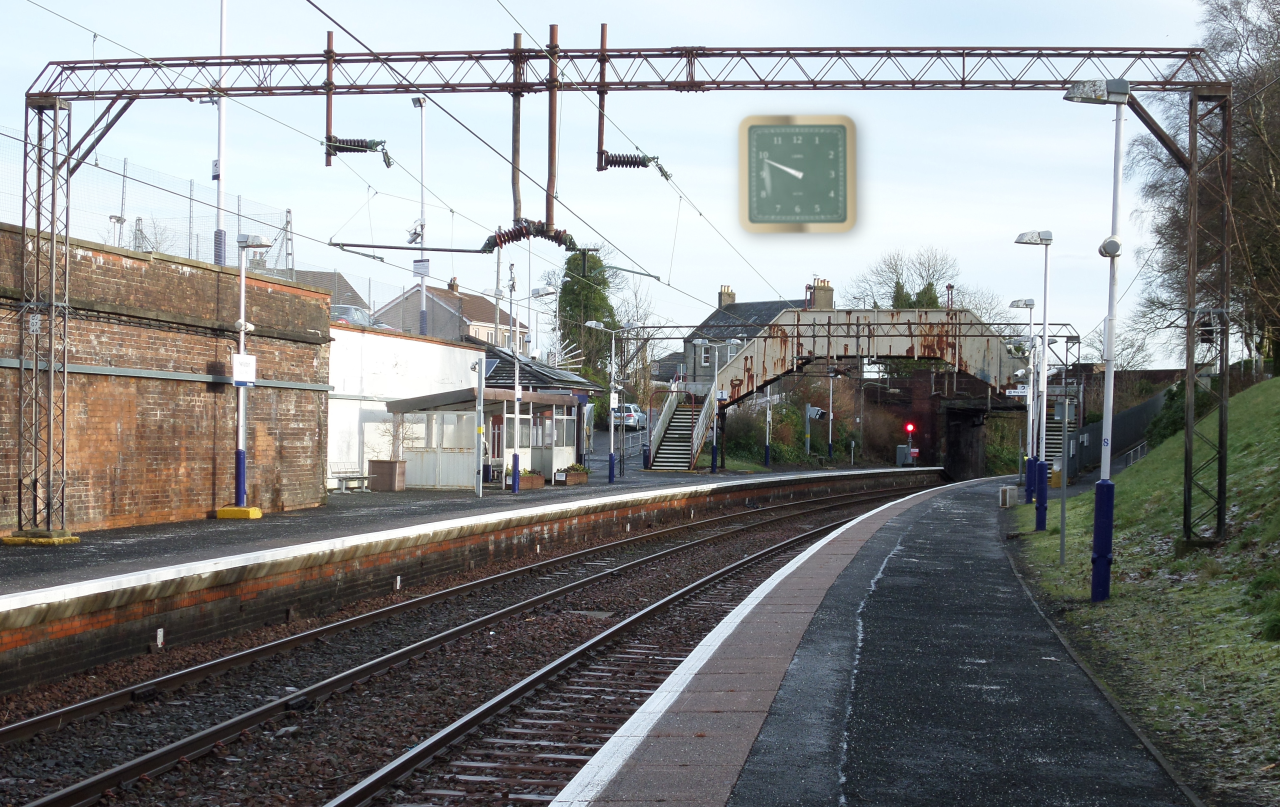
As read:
**9:49**
